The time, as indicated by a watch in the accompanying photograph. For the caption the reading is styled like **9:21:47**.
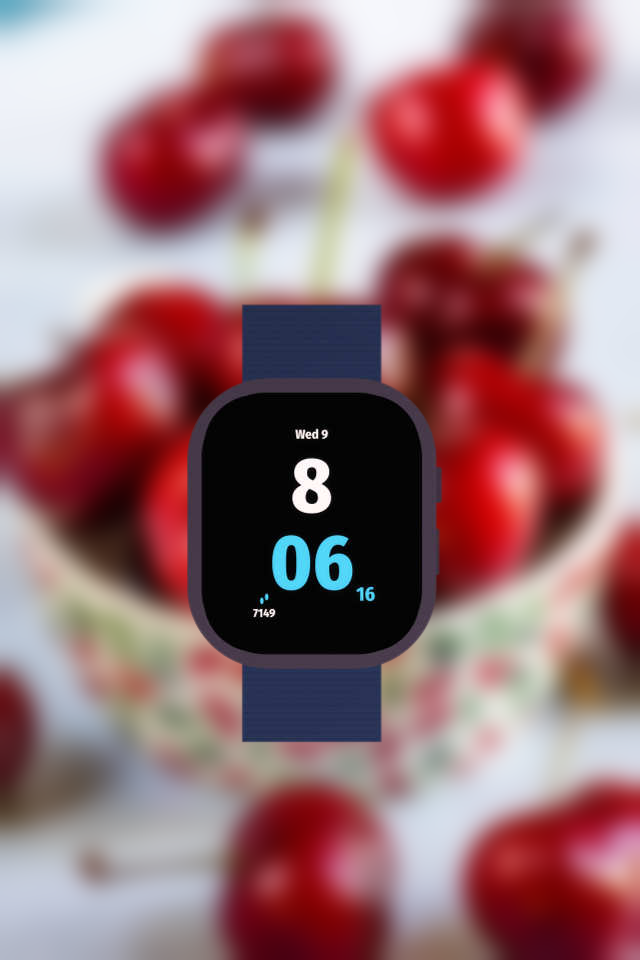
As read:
**8:06:16**
